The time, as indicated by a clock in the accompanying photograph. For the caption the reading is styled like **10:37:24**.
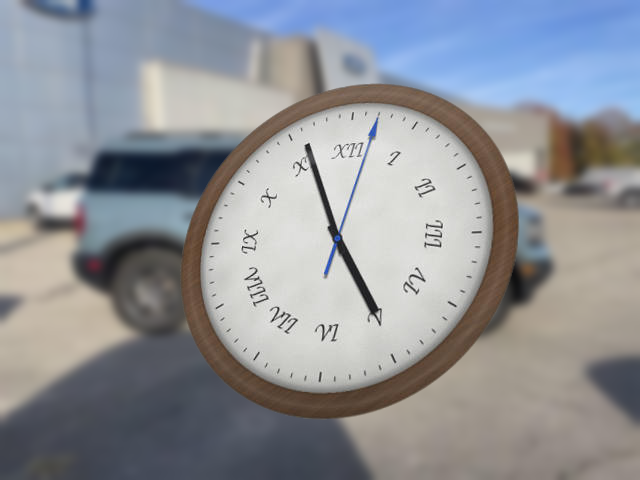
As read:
**4:56:02**
